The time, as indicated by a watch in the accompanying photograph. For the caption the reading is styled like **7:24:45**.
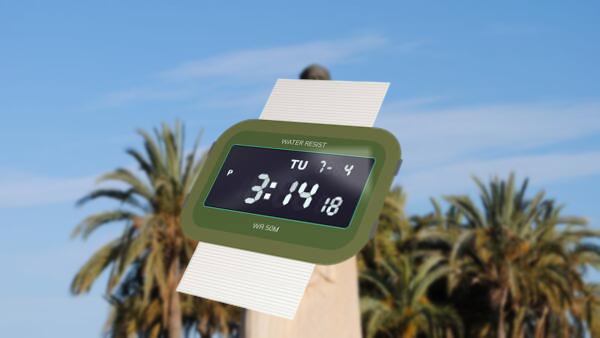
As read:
**3:14:18**
